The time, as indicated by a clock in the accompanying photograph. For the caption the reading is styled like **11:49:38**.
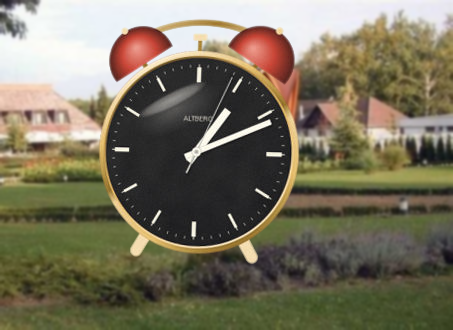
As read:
**1:11:04**
